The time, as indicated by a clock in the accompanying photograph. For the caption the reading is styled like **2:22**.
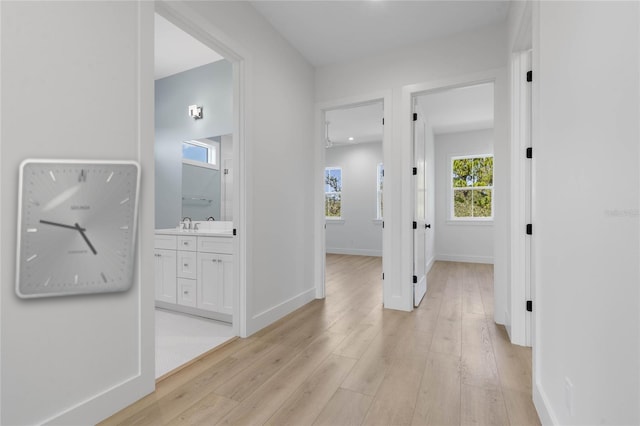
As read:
**4:47**
